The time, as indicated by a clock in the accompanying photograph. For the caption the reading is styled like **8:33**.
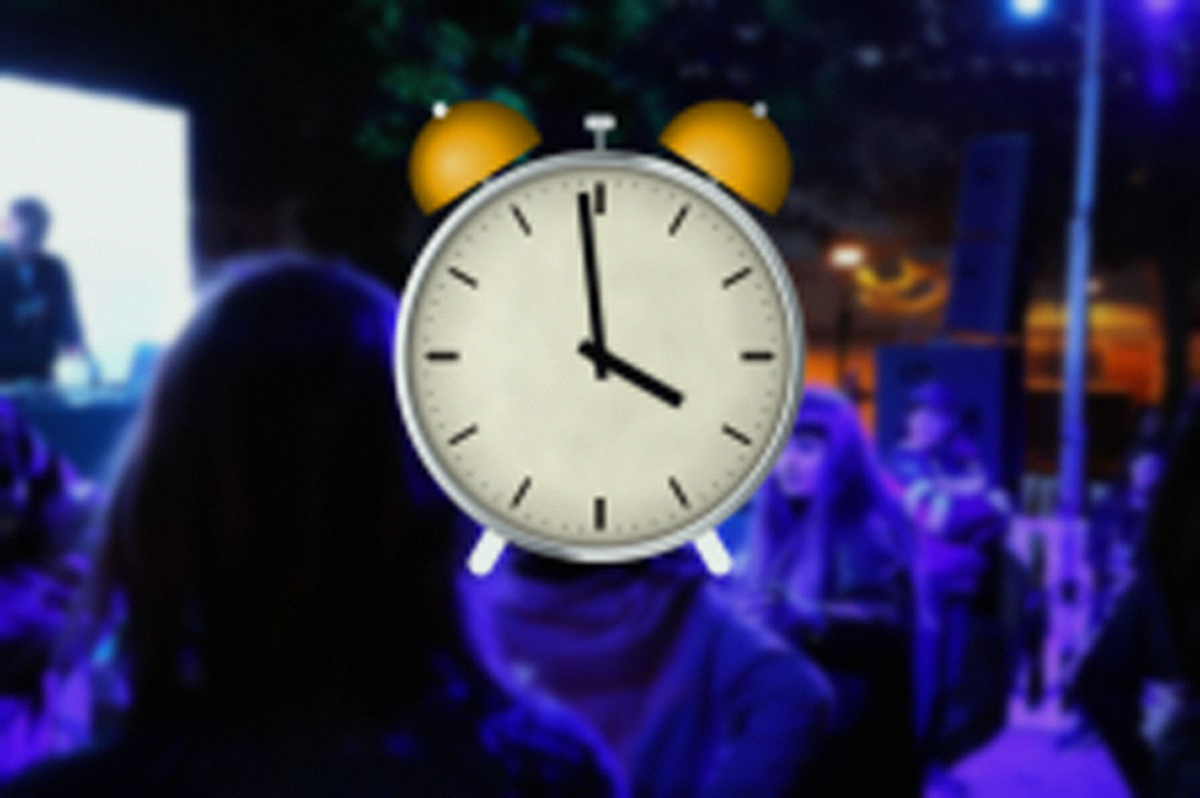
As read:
**3:59**
